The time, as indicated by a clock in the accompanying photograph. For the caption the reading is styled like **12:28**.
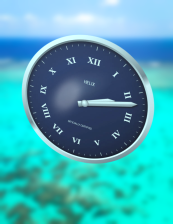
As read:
**2:12**
